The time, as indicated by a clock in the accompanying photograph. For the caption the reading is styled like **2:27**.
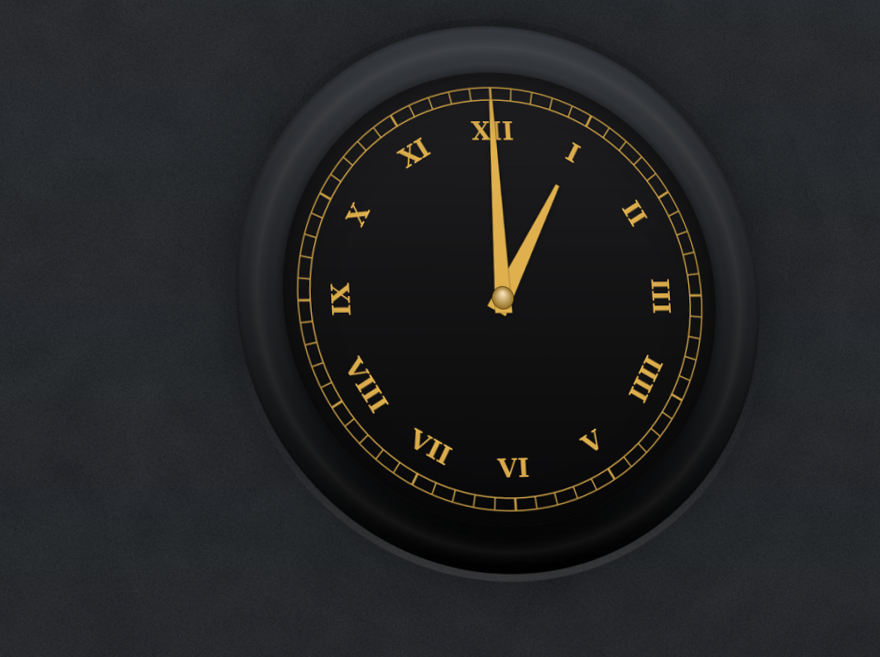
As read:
**1:00**
